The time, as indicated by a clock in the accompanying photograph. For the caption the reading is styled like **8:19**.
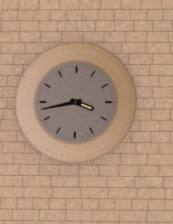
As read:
**3:43**
